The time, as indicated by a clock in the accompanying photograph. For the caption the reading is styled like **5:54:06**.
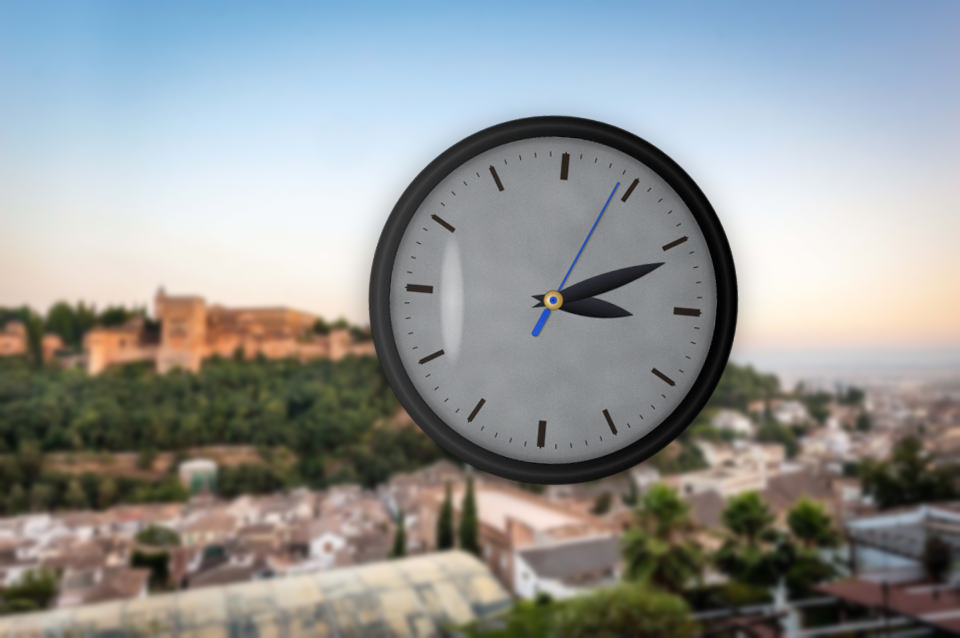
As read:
**3:11:04**
